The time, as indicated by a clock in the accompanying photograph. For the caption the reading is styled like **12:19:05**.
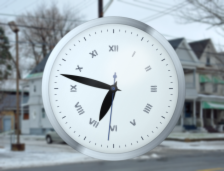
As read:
**6:47:31**
